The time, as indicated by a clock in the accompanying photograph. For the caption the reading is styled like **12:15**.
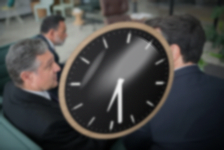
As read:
**6:28**
